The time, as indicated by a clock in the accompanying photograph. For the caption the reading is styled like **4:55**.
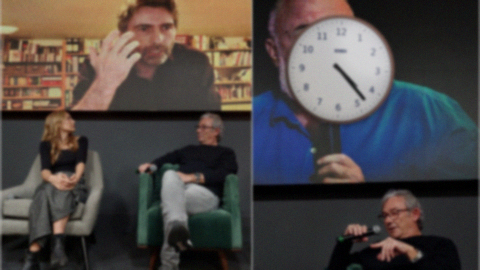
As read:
**4:23**
